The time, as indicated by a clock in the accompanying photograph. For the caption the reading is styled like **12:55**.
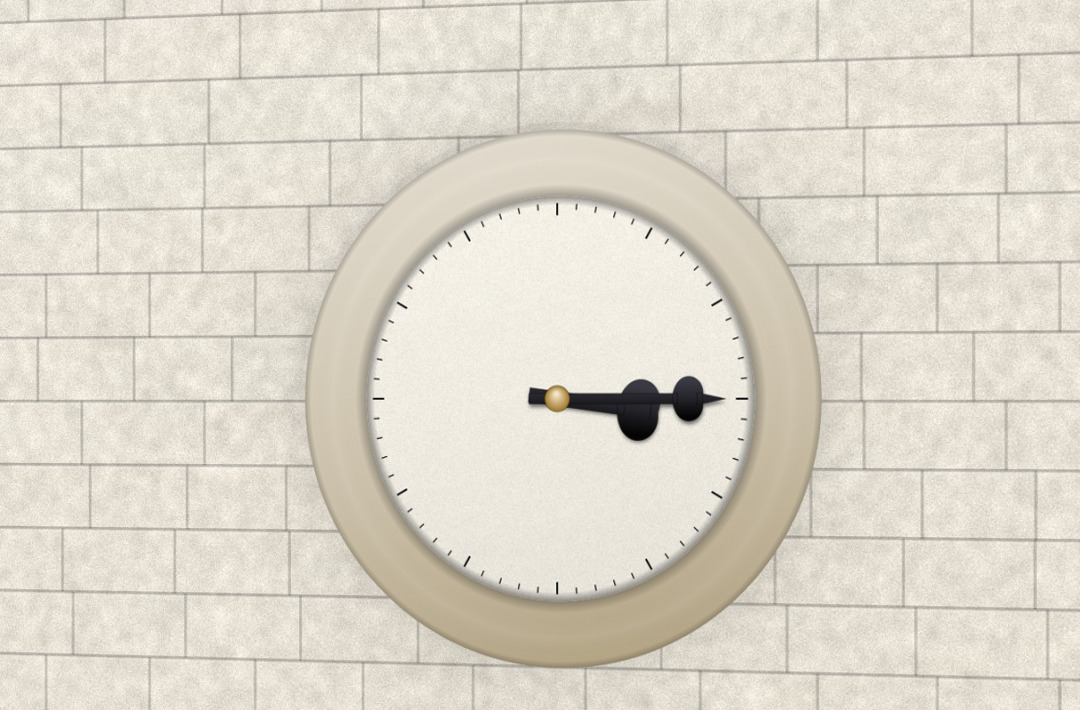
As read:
**3:15**
